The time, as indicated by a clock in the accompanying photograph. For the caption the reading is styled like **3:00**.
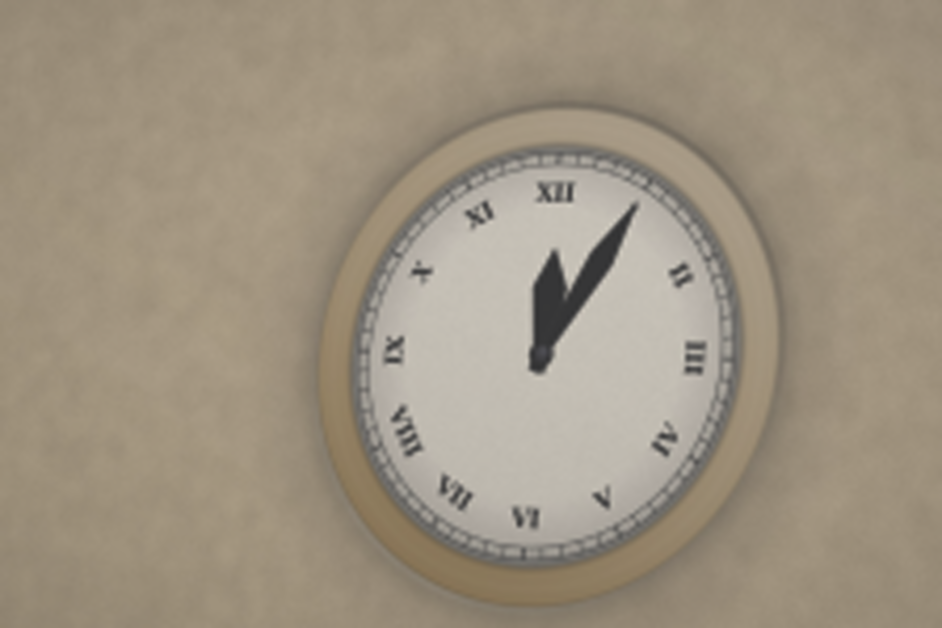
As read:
**12:05**
